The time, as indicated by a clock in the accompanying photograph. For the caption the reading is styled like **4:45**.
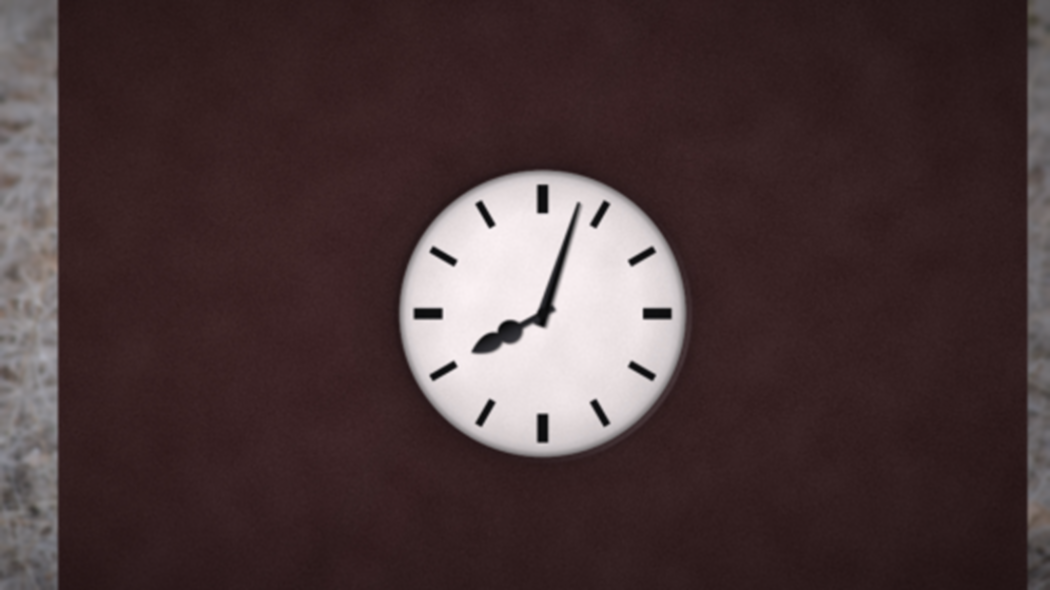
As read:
**8:03**
